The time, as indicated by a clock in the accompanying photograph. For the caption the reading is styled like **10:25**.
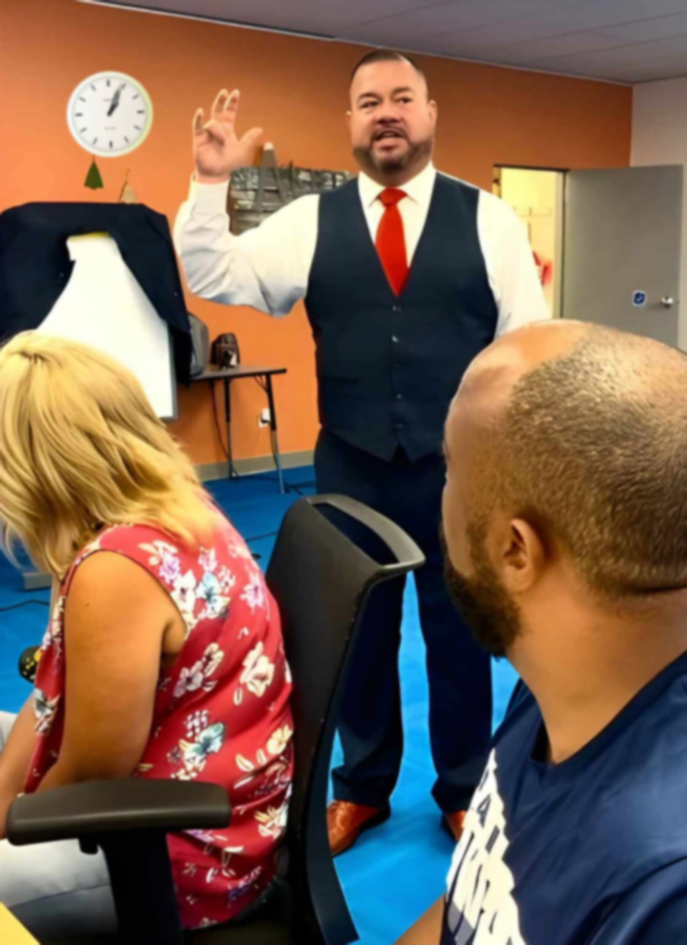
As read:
**1:04**
